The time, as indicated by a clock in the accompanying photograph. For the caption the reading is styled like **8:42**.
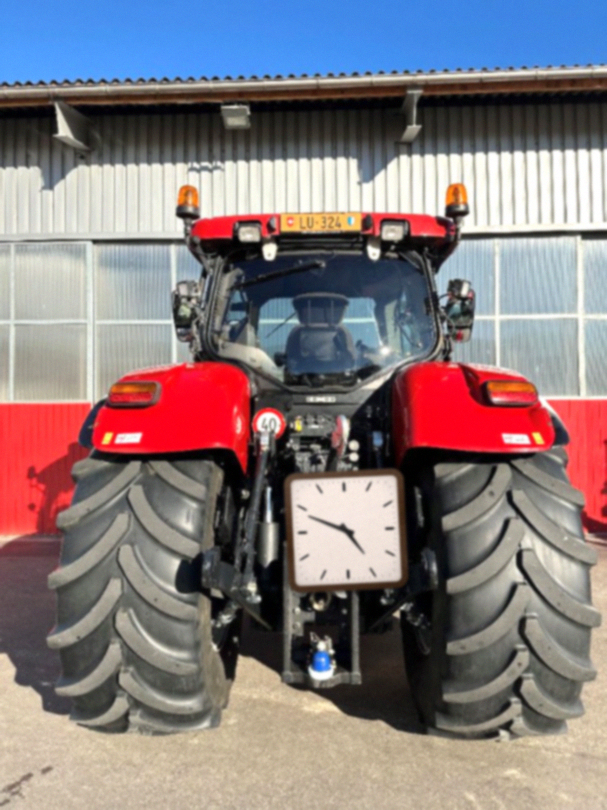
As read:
**4:49**
